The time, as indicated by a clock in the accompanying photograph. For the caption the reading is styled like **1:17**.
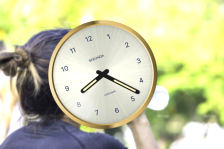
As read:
**8:23**
